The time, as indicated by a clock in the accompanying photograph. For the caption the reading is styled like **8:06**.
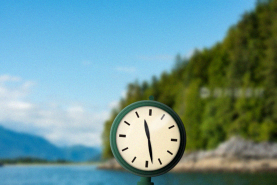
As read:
**11:28**
